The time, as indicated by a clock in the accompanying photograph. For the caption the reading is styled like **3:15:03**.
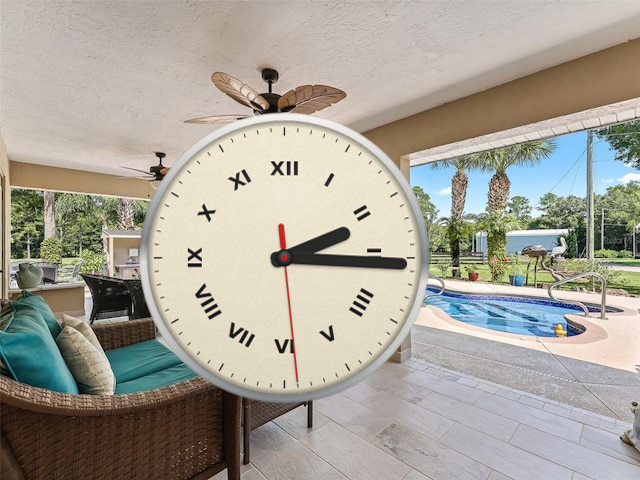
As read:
**2:15:29**
